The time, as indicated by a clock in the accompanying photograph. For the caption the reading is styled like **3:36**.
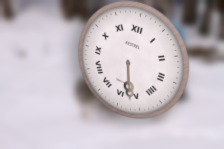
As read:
**5:27**
